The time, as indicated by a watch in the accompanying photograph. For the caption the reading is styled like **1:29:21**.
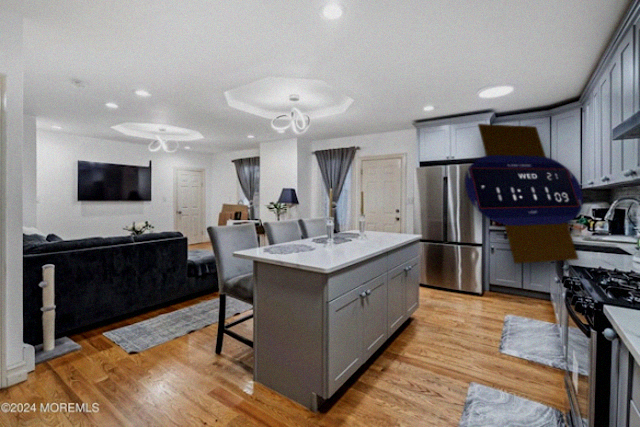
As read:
**11:11:09**
